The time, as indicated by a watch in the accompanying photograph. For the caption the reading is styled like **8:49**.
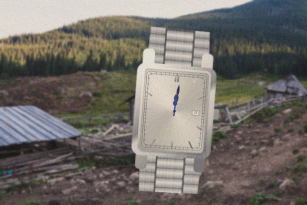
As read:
**12:01**
